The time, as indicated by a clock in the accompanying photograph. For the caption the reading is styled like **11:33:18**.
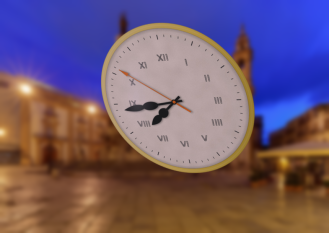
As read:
**7:43:51**
